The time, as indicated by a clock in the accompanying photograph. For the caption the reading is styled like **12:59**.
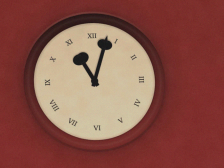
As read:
**11:03**
